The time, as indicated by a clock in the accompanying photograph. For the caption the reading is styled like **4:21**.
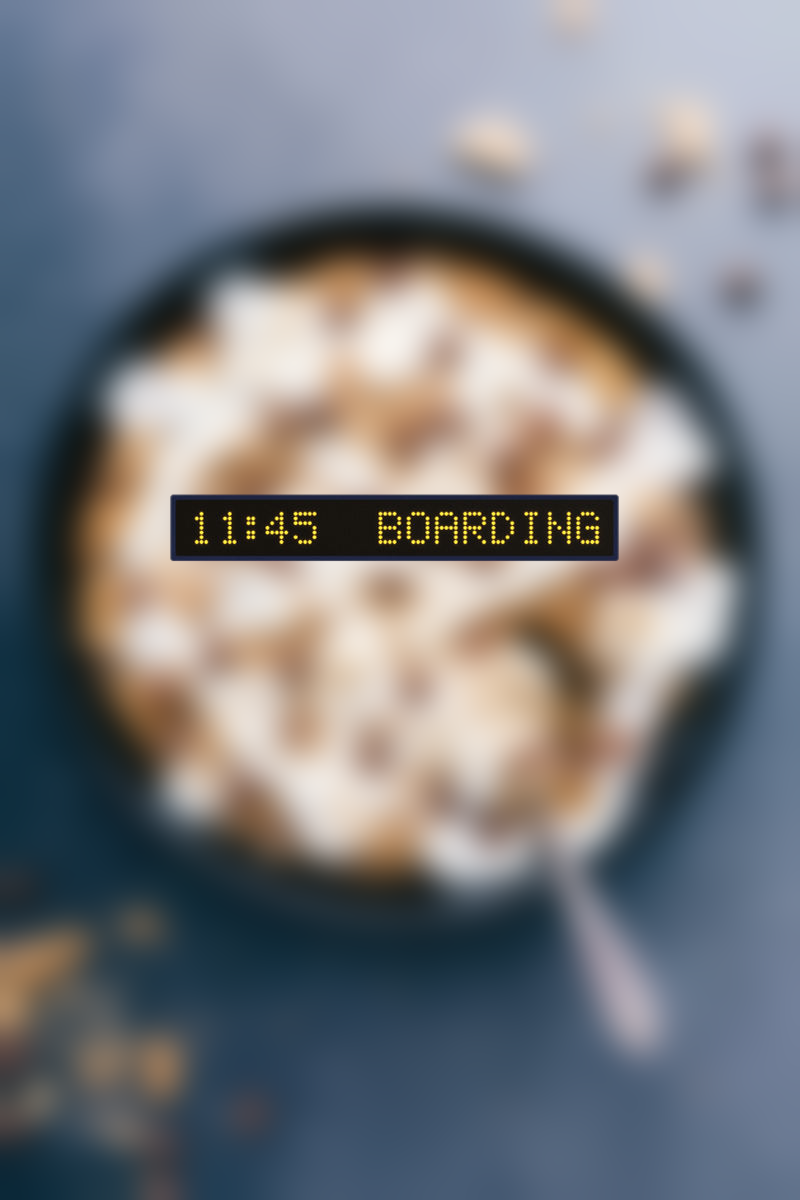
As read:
**11:45**
